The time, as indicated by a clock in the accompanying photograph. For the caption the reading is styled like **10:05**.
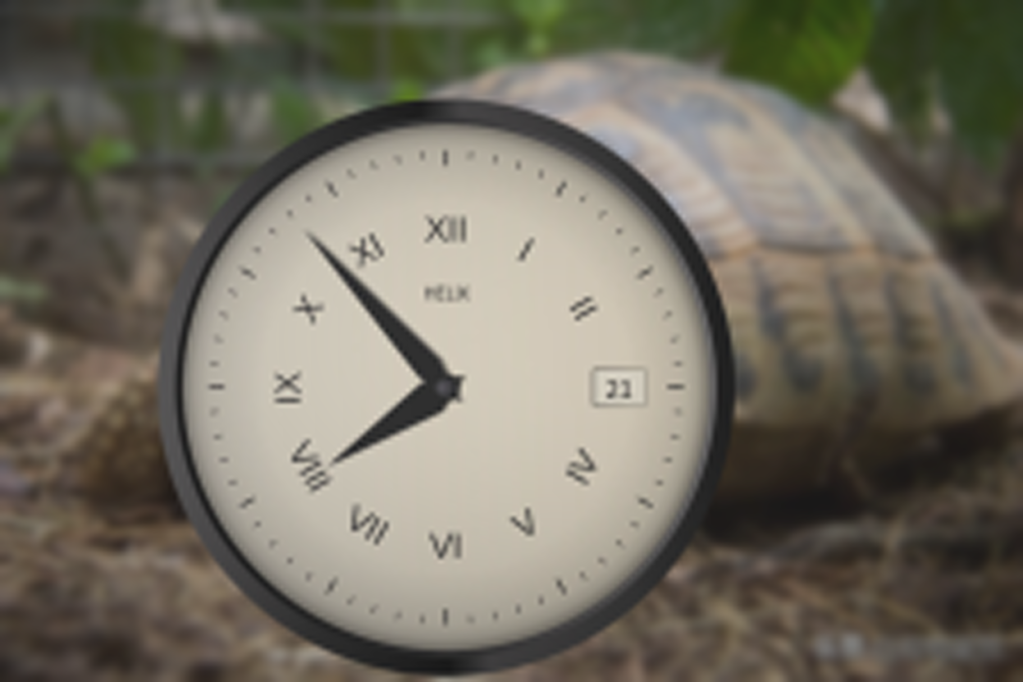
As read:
**7:53**
